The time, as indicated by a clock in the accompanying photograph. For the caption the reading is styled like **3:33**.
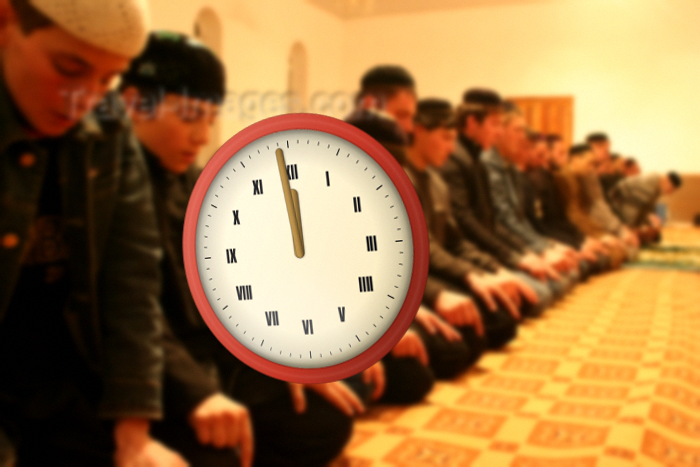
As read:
**11:59**
